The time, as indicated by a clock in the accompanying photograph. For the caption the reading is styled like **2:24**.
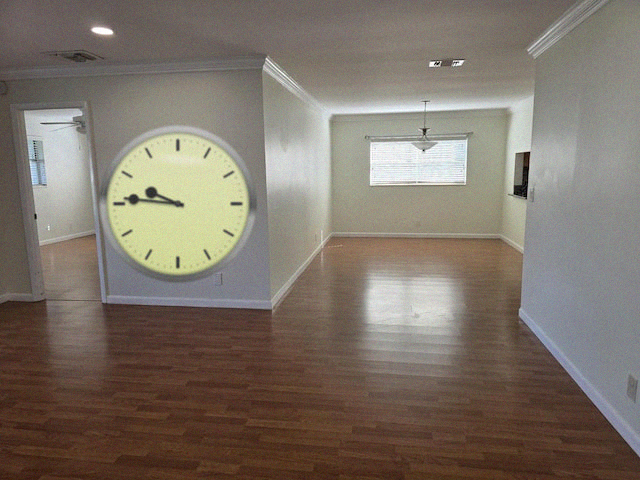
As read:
**9:46**
